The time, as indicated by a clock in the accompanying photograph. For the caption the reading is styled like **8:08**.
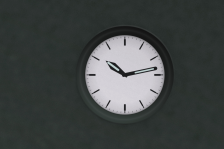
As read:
**10:13**
